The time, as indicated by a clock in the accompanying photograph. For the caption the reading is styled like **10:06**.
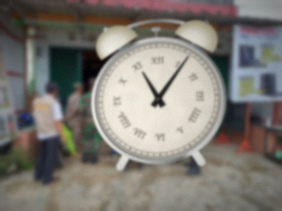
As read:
**11:06**
